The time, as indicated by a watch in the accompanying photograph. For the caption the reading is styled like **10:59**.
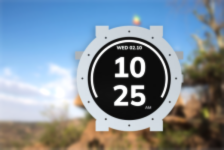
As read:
**10:25**
